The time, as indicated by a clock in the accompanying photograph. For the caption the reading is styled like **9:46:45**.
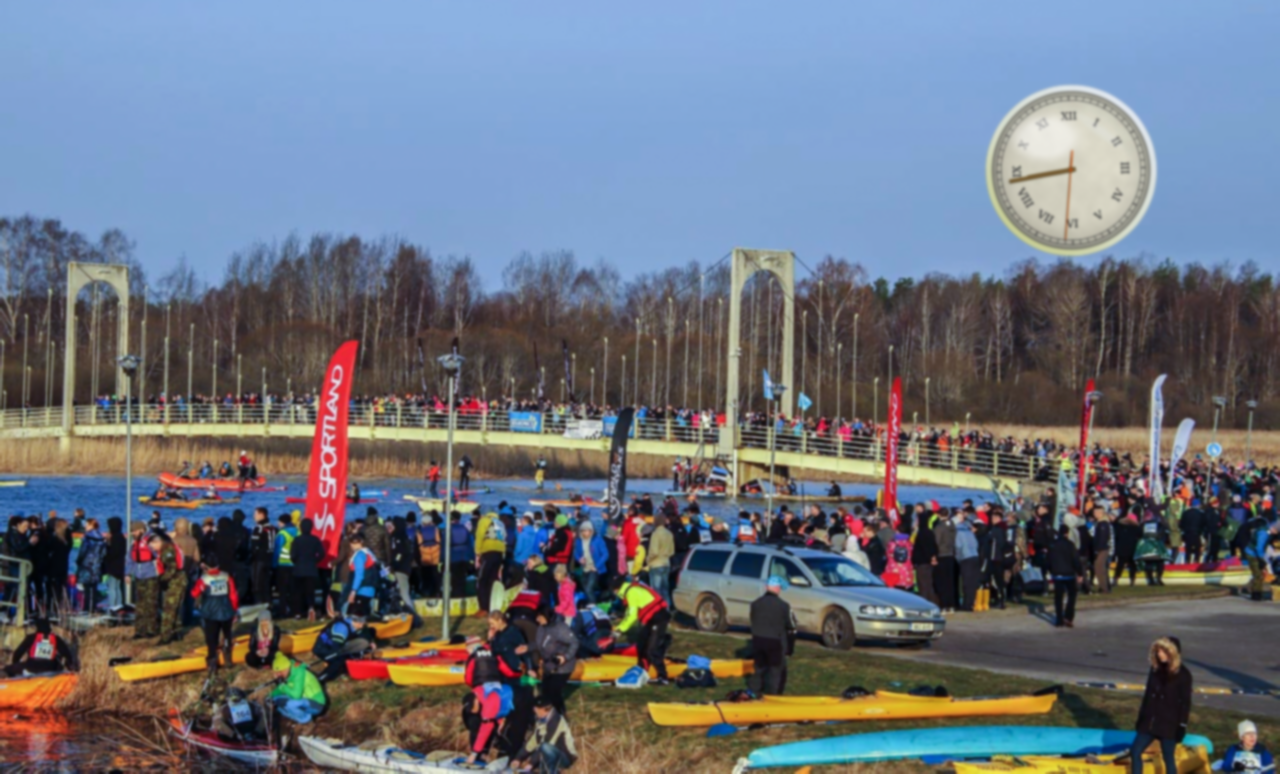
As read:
**8:43:31**
